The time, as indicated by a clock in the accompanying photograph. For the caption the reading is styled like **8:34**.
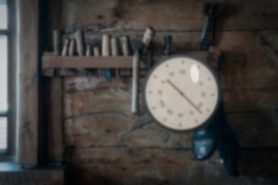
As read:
**10:22**
